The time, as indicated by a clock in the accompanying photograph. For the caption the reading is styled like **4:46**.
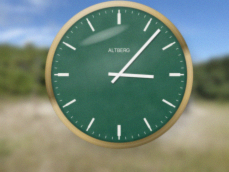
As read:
**3:07**
